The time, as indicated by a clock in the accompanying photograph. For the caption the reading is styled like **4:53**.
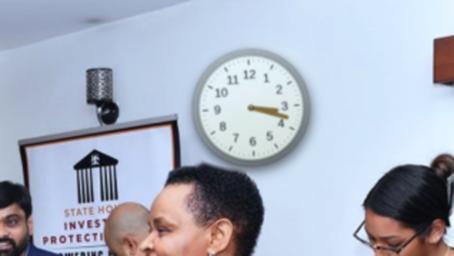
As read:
**3:18**
